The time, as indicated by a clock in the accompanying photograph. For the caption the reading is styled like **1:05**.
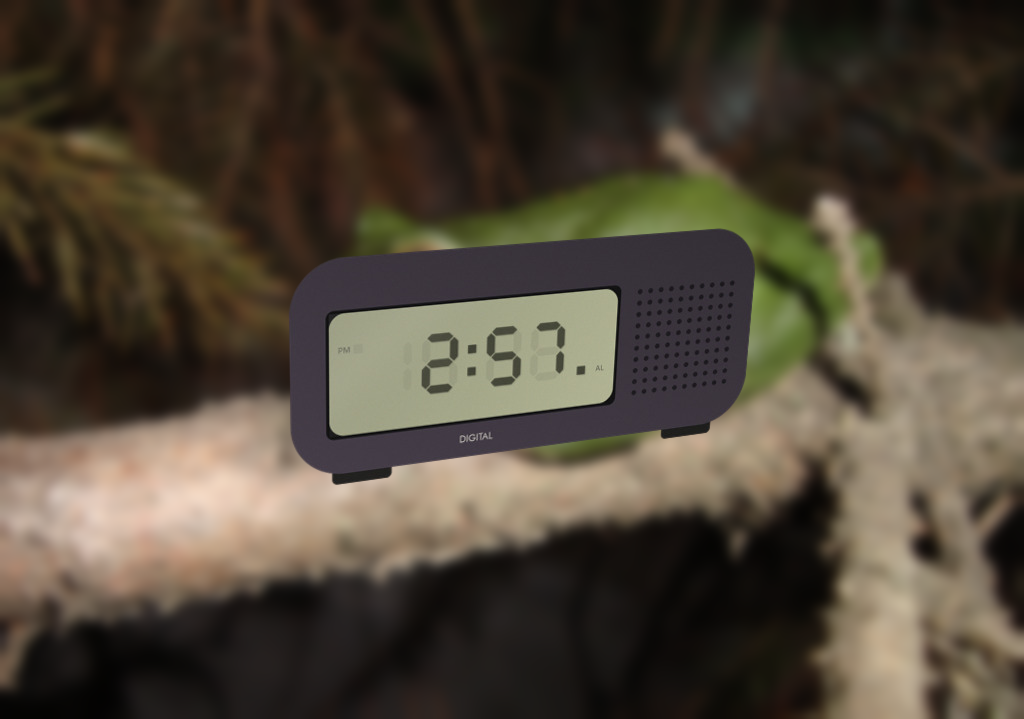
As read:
**2:57**
